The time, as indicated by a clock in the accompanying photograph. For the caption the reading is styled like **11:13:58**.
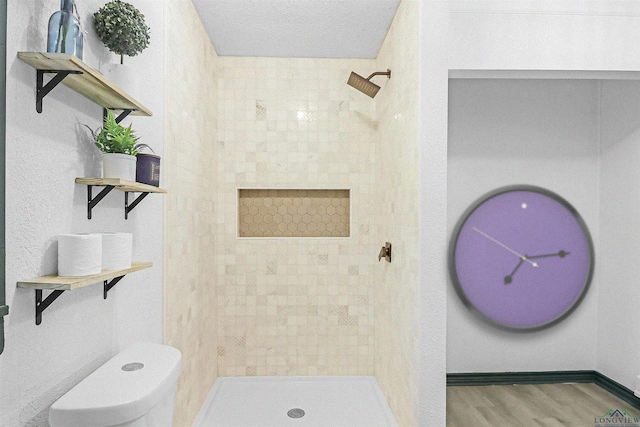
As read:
**7:13:50**
